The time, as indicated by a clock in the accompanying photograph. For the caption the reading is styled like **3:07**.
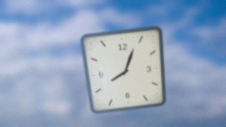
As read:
**8:04**
